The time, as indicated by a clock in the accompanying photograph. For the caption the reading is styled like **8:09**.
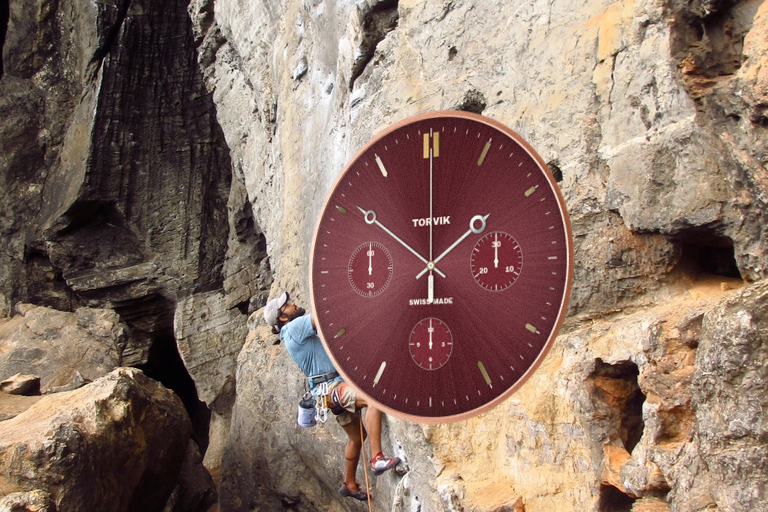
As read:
**1:51**
